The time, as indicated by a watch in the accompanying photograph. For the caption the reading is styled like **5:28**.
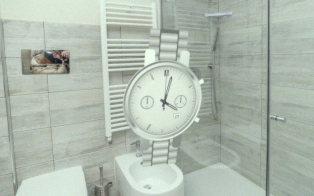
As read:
**4:02**
